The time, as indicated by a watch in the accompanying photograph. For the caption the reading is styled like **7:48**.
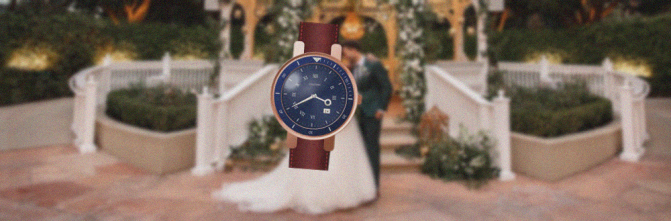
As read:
**3:40**
